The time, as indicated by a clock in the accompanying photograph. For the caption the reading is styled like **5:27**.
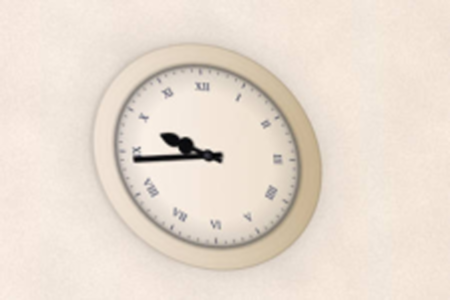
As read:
**9:44**
